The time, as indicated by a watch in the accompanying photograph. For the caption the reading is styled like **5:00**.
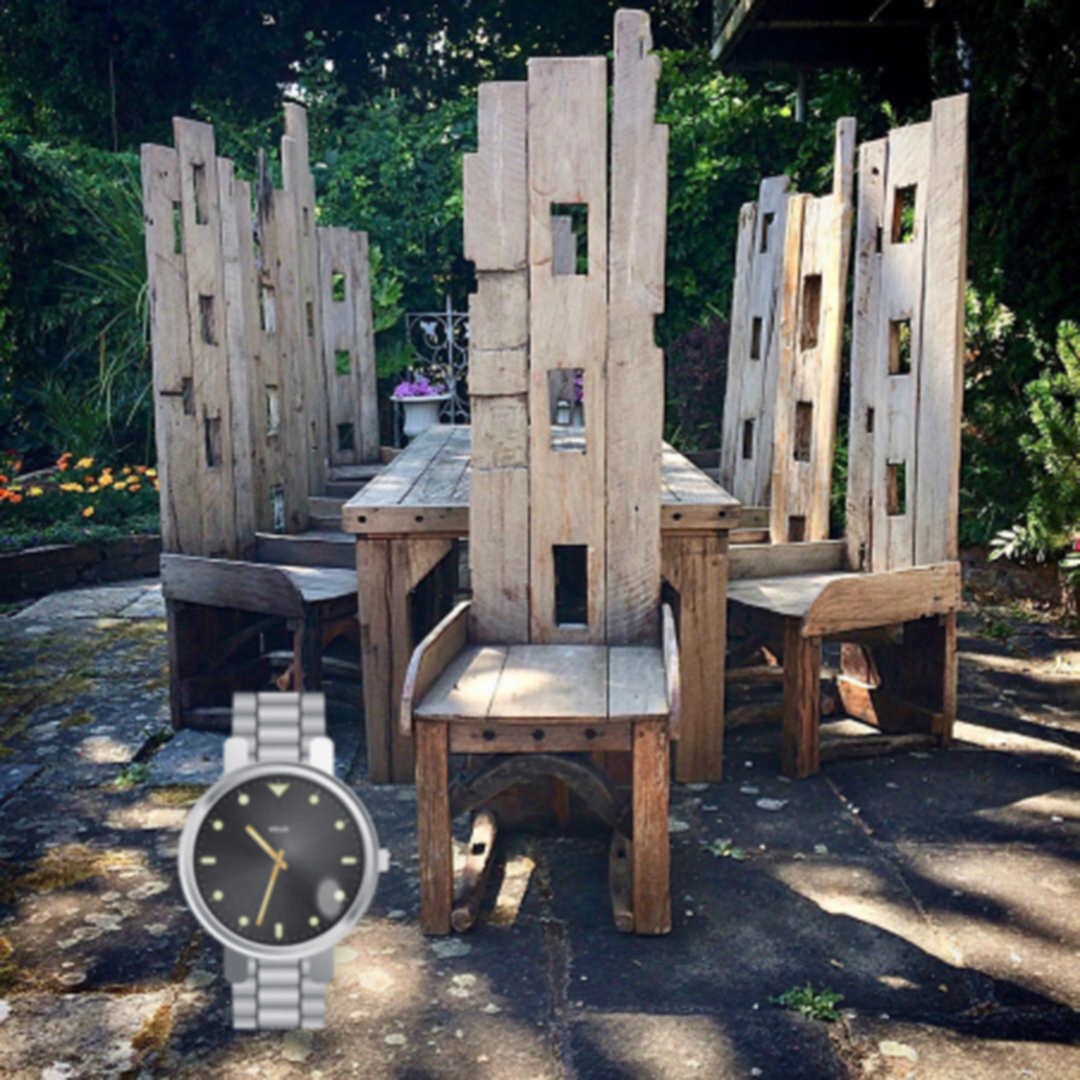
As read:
**10:33**
